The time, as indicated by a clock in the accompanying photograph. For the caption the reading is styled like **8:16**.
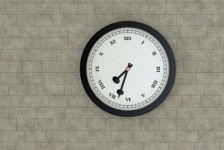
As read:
**7:33**
